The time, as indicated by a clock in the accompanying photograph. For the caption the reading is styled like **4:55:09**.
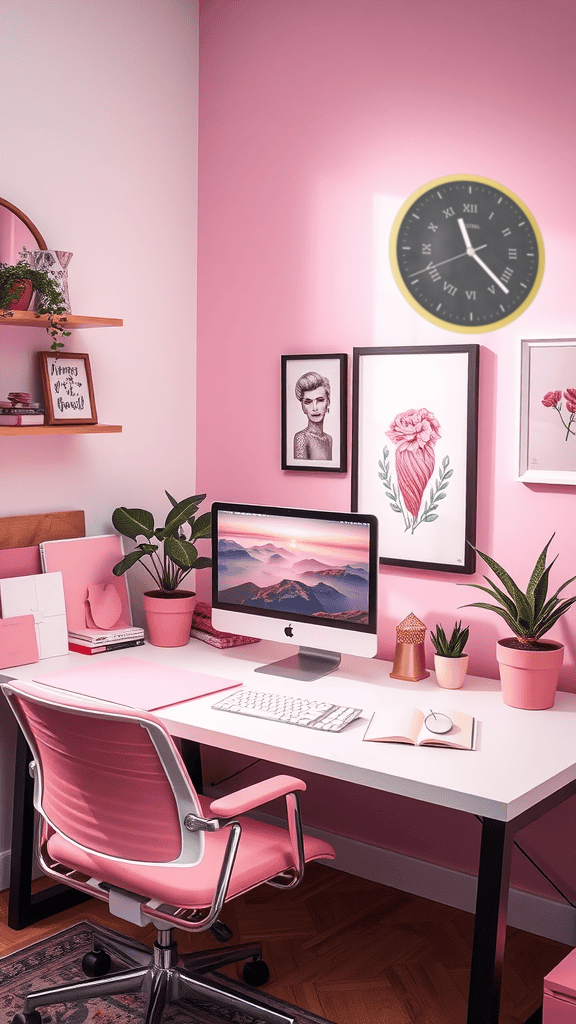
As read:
**11:22:41**
